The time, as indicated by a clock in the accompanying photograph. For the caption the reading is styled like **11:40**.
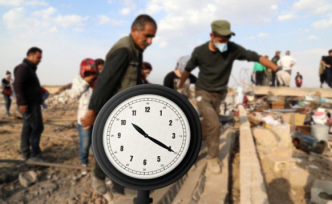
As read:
**10:20**
